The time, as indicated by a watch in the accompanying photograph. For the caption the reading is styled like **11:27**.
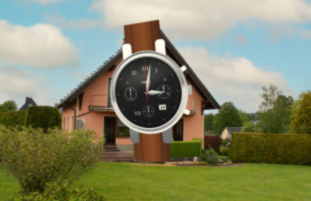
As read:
**3:02**
